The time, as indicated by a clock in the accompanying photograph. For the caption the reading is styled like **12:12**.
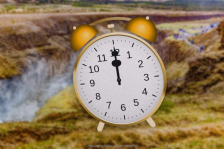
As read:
**12:00**
